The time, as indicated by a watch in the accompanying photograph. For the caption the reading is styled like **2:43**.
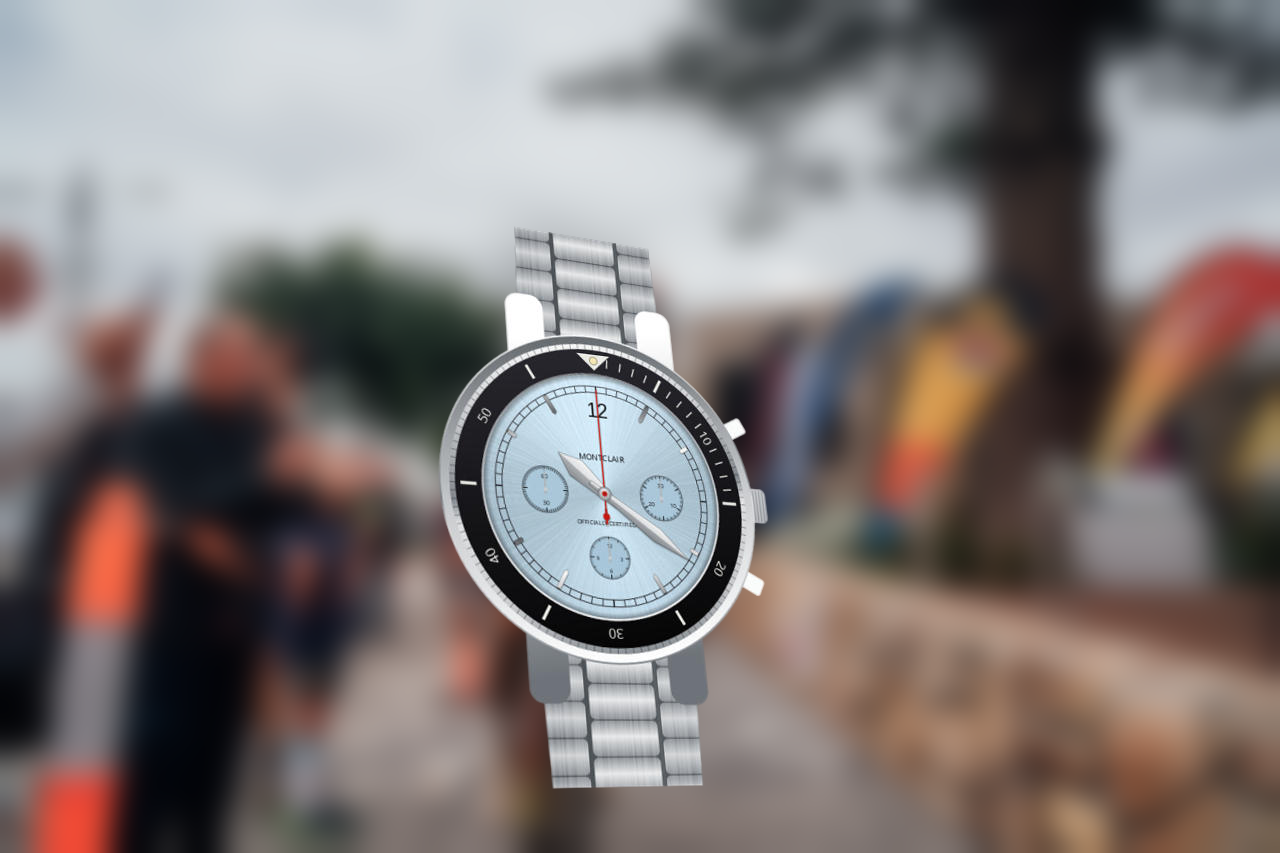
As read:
**10:21**
